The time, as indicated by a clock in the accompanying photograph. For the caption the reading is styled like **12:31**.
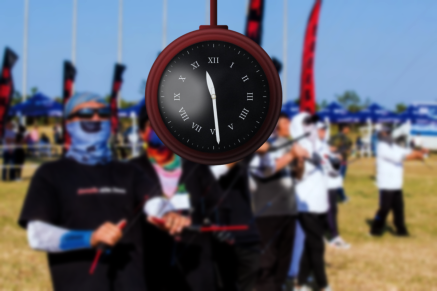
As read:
**11:29**
